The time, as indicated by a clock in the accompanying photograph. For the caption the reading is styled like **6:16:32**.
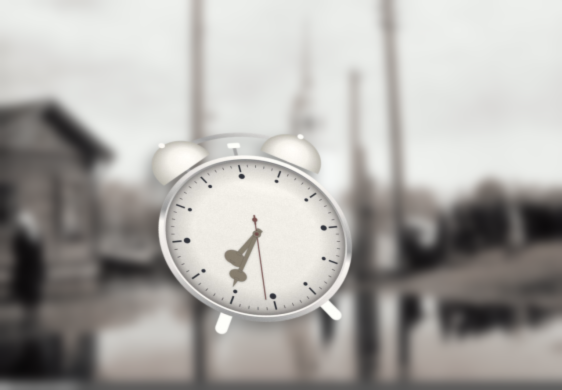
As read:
**7:35:31**
